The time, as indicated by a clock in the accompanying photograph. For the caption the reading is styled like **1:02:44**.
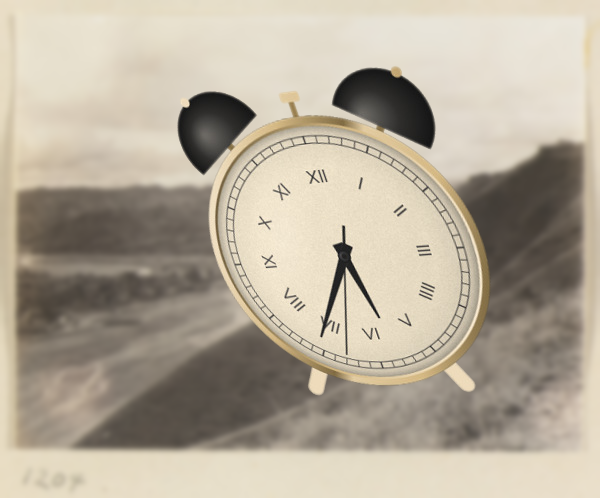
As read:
**5:35:33**
